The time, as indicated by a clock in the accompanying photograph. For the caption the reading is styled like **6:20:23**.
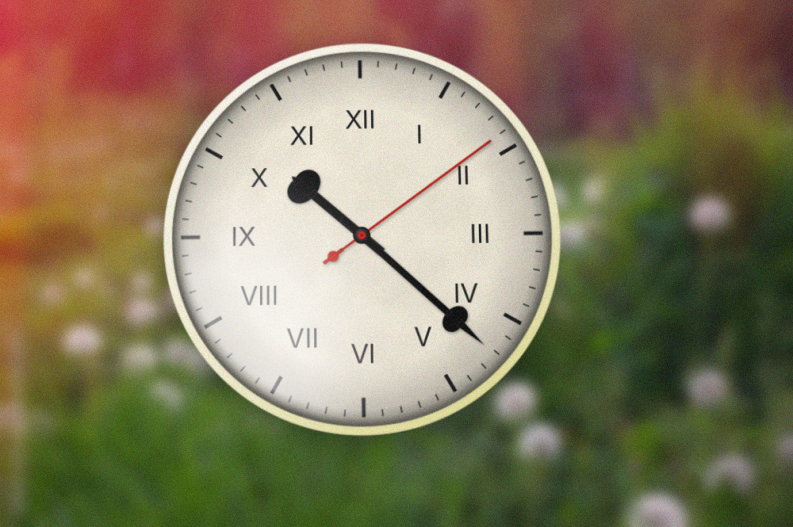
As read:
**10:22:09**
